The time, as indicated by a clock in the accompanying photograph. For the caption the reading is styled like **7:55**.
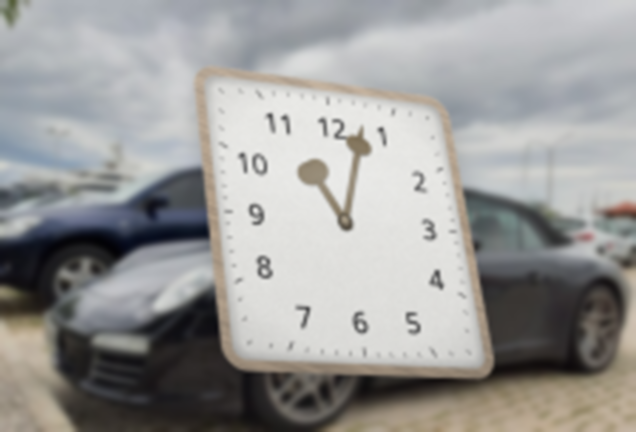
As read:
**11:03**
